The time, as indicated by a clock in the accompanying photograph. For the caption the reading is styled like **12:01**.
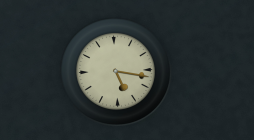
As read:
**5:17**
